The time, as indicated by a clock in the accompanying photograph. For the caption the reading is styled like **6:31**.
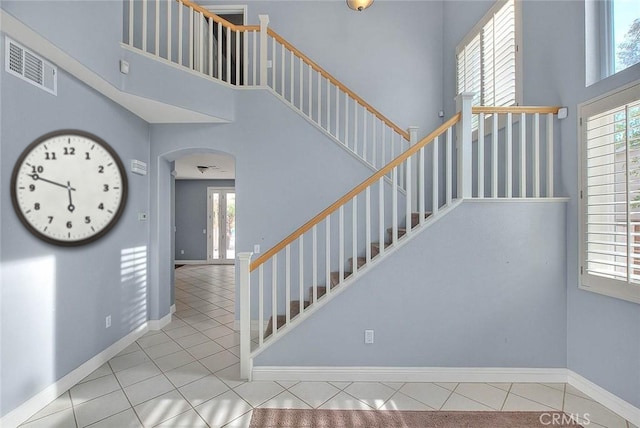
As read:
**5:48**
